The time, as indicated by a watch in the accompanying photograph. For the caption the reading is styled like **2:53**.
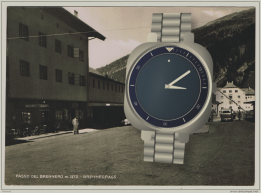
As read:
**3:09**
